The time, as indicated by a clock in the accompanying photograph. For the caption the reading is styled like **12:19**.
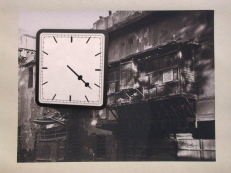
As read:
**4:22**
